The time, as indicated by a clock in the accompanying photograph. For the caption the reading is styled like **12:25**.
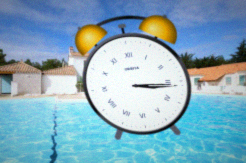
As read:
**3:16**
